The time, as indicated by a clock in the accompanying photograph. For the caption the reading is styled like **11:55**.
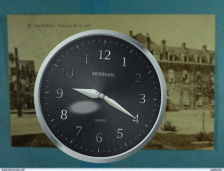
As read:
**9:20**
